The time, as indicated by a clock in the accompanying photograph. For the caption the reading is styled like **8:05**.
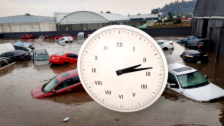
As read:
**2:13**
